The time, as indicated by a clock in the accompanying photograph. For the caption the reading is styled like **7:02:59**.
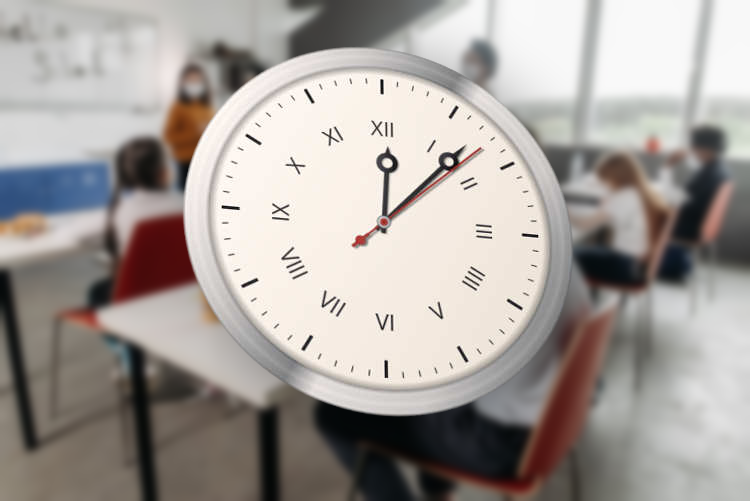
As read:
**12:07:08**
